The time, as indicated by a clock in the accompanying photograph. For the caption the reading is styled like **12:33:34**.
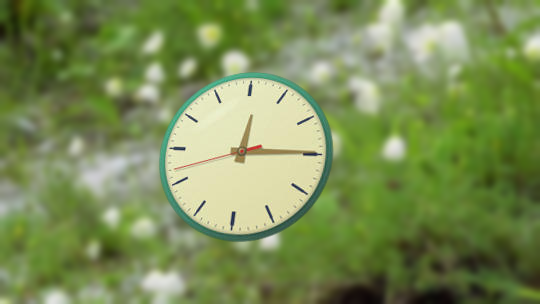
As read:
**12:14:42**
